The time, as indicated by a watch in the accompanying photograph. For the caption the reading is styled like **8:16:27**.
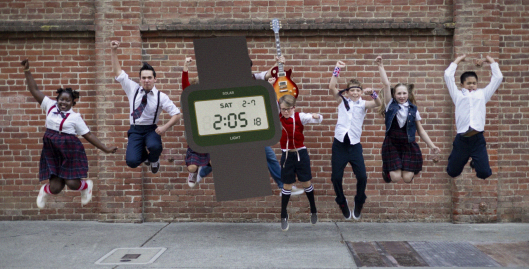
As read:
**2:05:18**
